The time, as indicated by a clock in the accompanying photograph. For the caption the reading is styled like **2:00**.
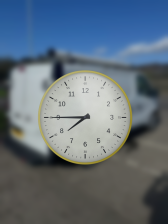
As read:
**7:45**
